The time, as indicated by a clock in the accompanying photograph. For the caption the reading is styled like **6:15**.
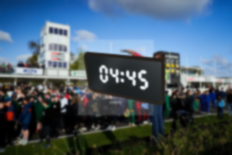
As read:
**4:45**
